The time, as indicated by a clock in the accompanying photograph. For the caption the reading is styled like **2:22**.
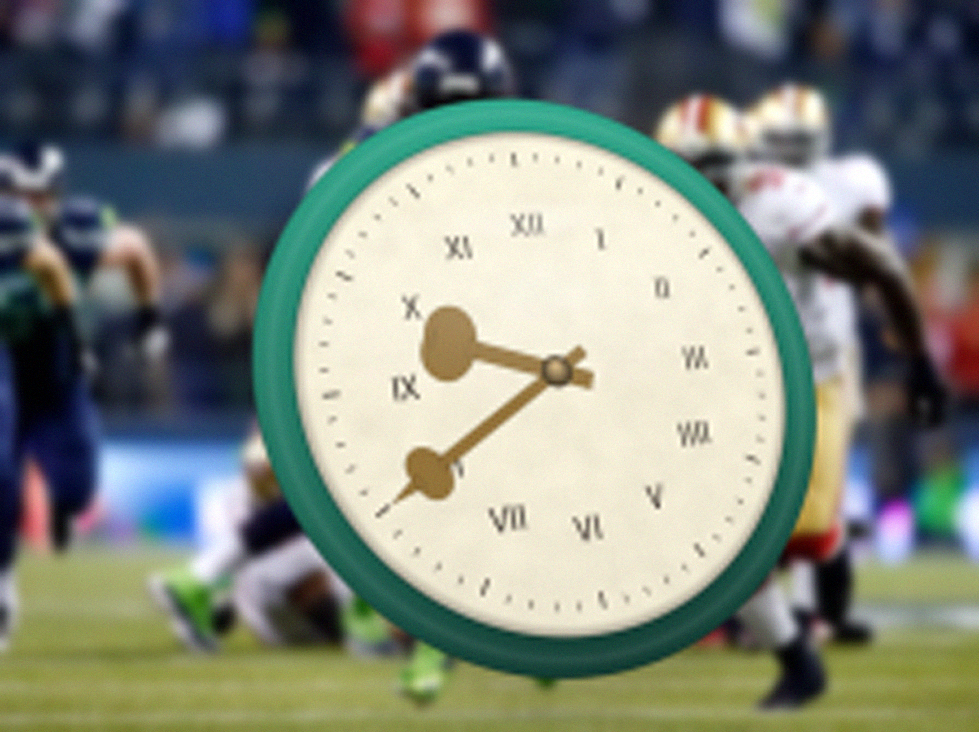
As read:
**9:40**
